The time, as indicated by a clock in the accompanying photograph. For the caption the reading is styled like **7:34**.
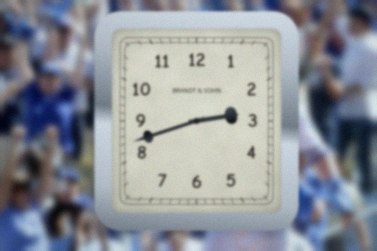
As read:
**2:42**
